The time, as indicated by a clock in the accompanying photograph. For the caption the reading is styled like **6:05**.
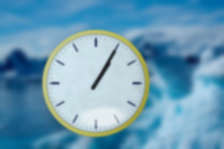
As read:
**1:05**
